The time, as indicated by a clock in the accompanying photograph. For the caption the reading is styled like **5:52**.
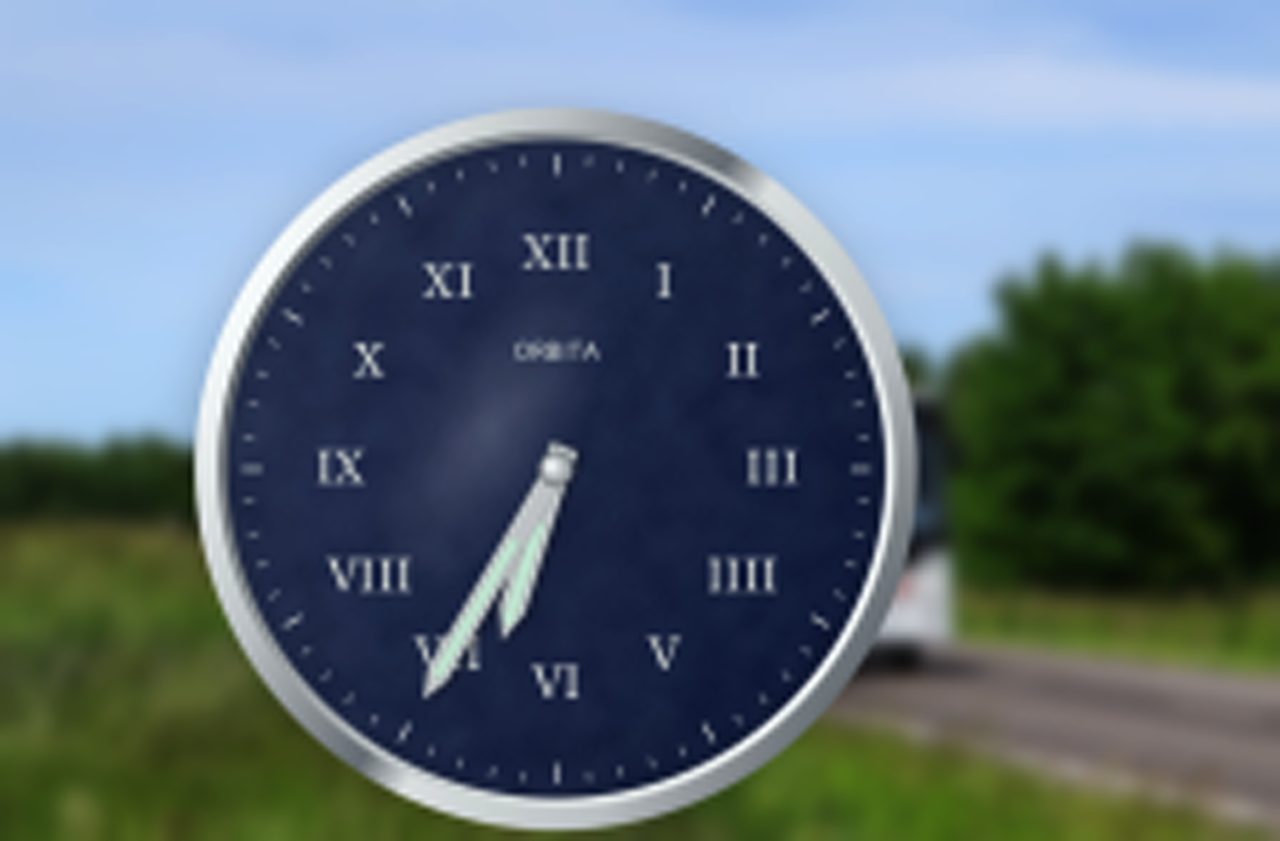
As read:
**6:35**
